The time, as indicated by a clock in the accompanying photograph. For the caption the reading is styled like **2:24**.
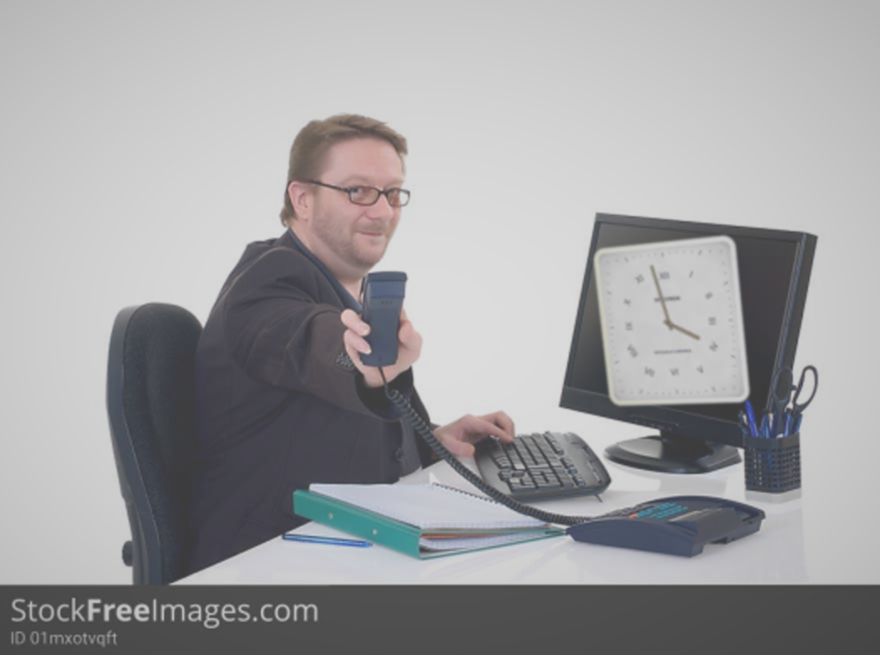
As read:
**3:58**
